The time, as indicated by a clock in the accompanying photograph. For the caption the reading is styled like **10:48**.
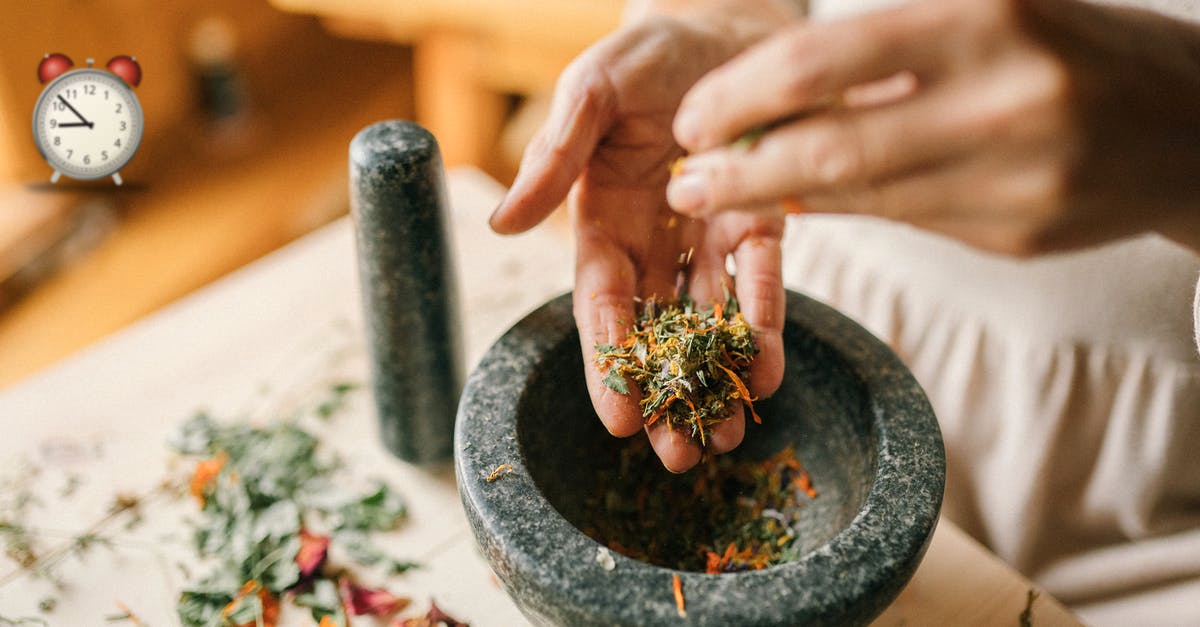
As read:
**8:52**
